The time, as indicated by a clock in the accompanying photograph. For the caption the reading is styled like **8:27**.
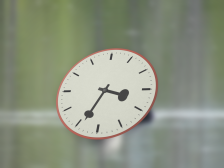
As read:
**3:34**
